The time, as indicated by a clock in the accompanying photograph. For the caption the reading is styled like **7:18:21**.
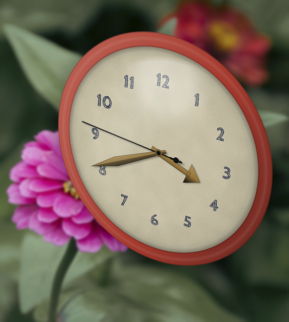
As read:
**3:40:46**
